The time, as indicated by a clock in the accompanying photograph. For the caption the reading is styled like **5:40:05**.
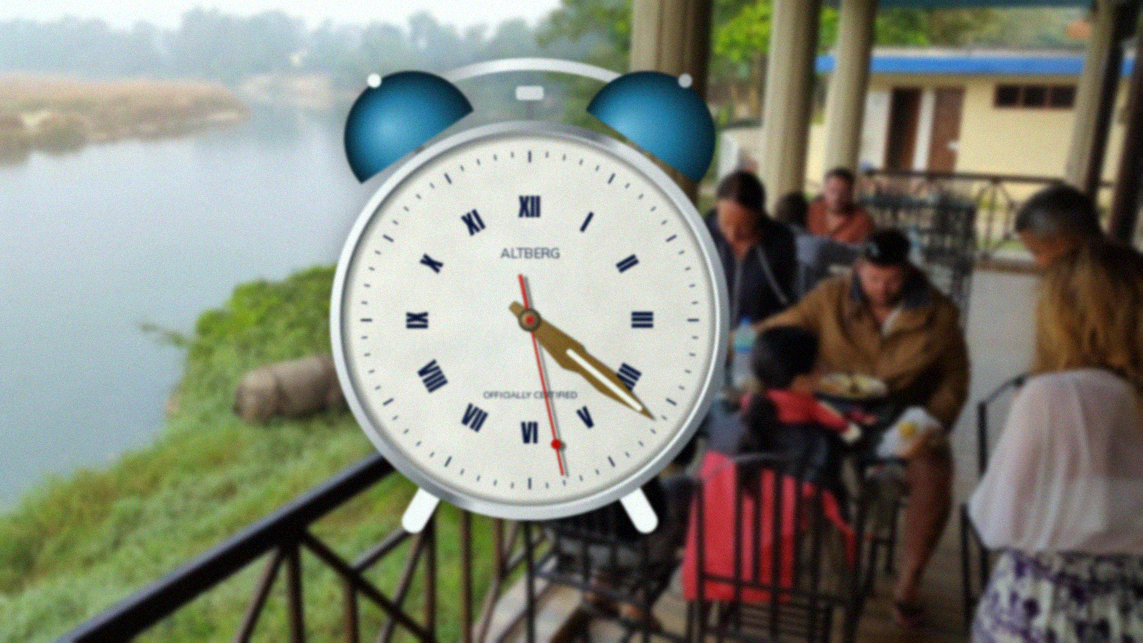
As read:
**4:21:28**
